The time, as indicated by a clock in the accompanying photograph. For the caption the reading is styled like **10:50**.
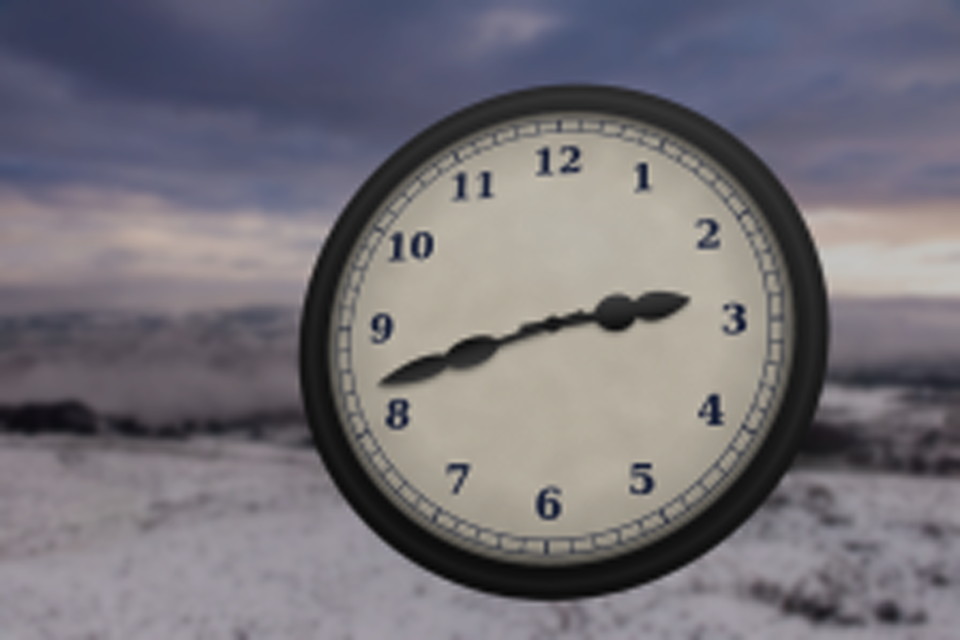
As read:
**2:42**
